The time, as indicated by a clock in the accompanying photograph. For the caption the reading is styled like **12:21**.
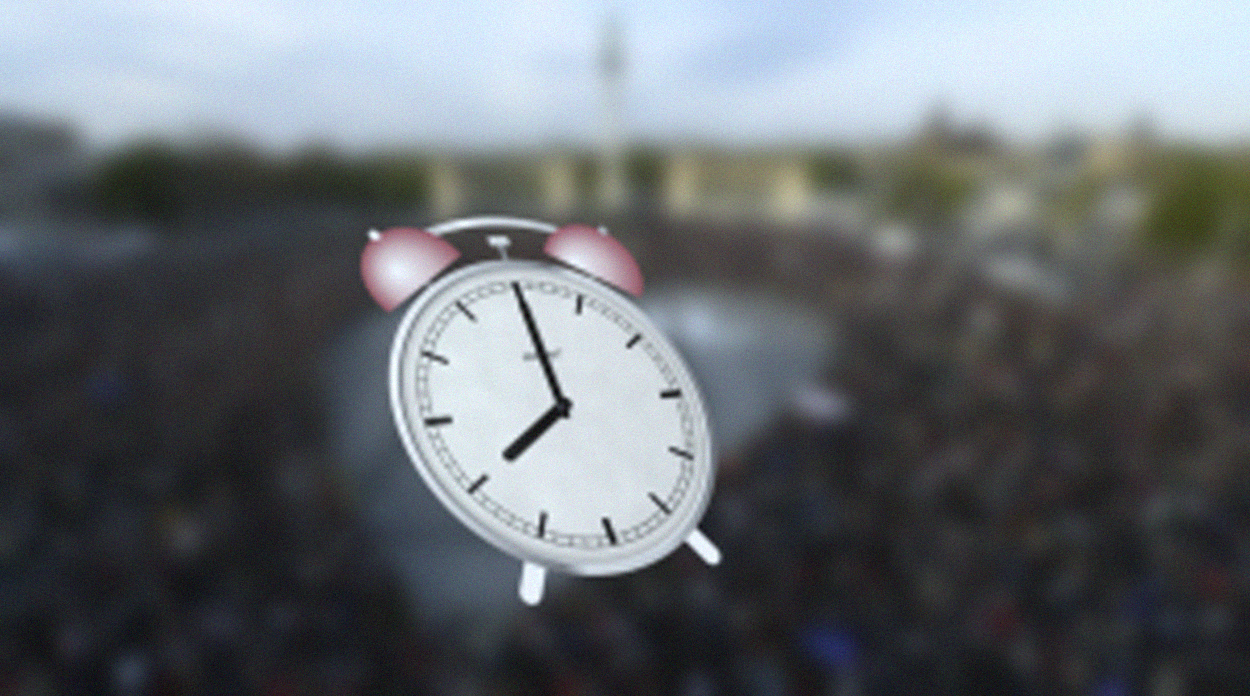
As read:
**8:00**
